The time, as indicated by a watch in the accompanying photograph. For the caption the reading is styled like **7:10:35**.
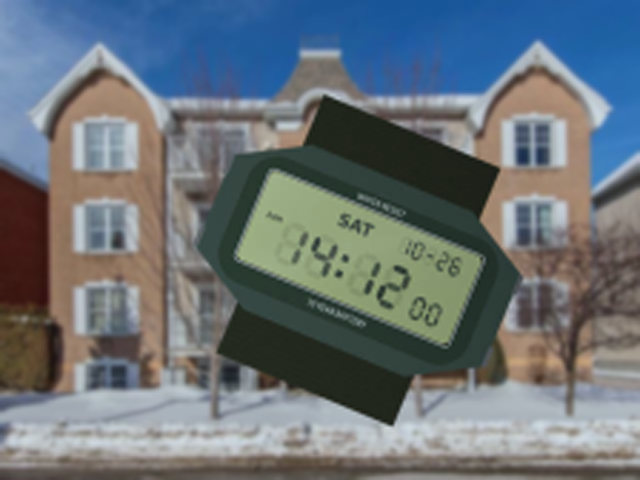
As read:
**14:12:00**
